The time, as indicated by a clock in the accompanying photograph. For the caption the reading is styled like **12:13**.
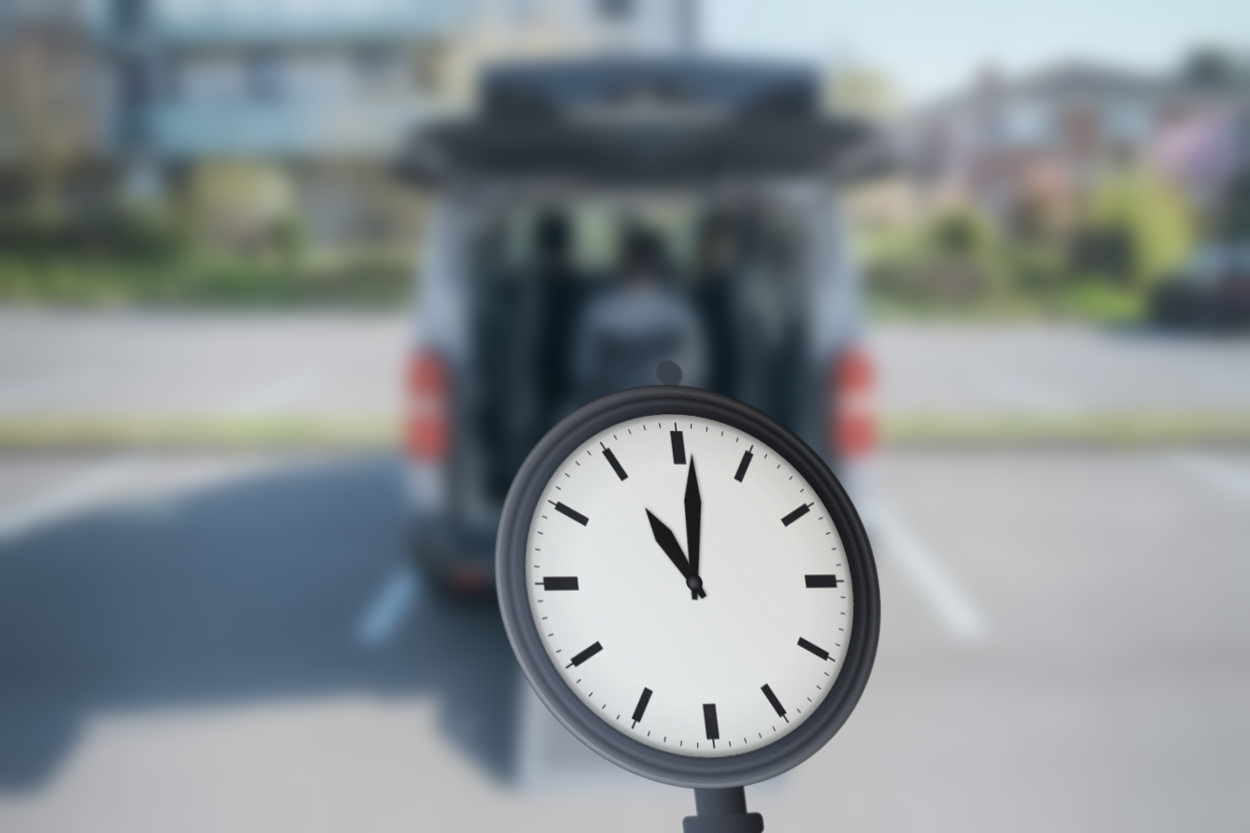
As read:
**11:01**
